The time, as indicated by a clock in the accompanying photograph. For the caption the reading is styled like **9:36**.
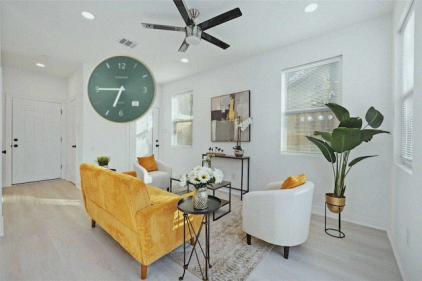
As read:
**6:45**
